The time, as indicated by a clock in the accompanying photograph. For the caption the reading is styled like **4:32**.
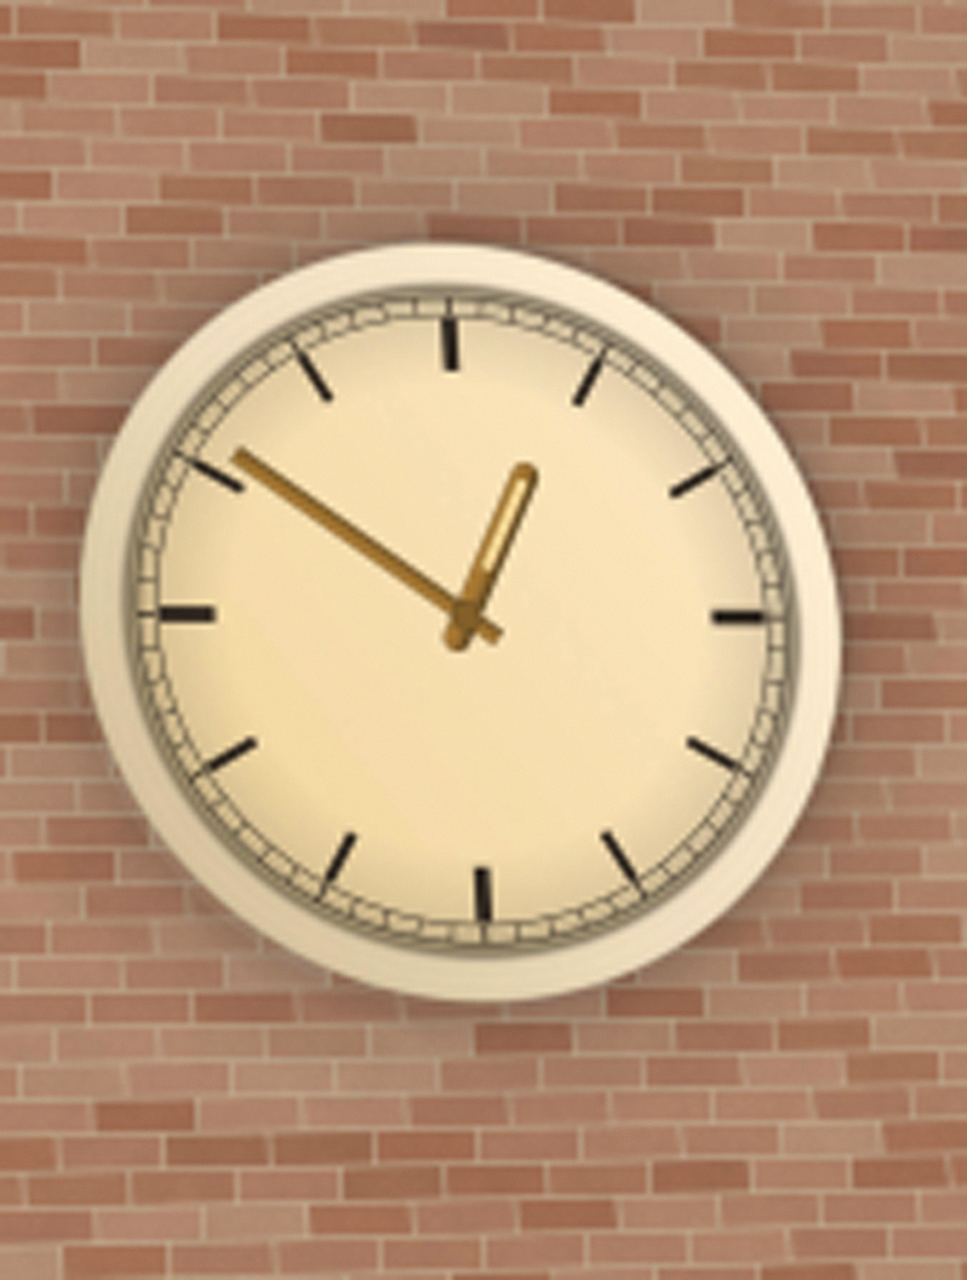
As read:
**12:51**
